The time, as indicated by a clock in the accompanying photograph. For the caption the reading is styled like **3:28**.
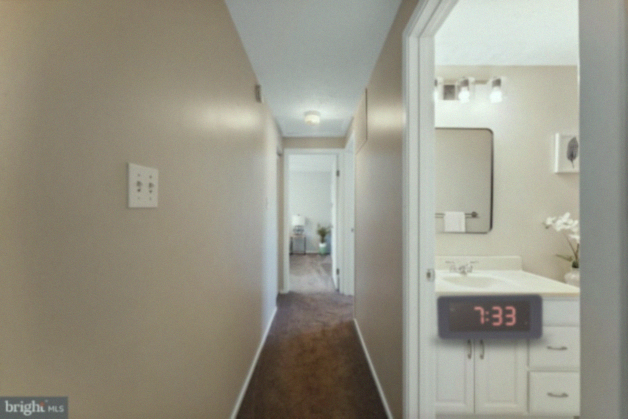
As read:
**7:33**
